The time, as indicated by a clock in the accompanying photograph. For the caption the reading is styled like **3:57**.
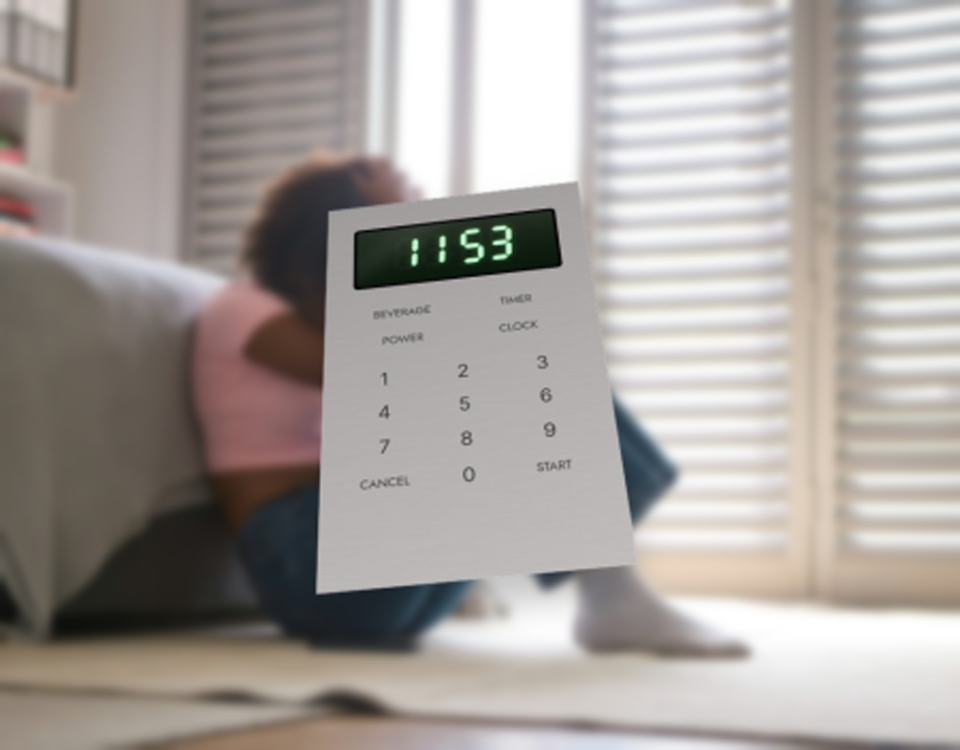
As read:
**11:53**
